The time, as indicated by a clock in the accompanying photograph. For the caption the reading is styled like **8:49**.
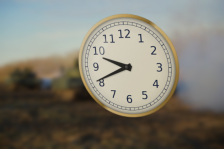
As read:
**9:41**
